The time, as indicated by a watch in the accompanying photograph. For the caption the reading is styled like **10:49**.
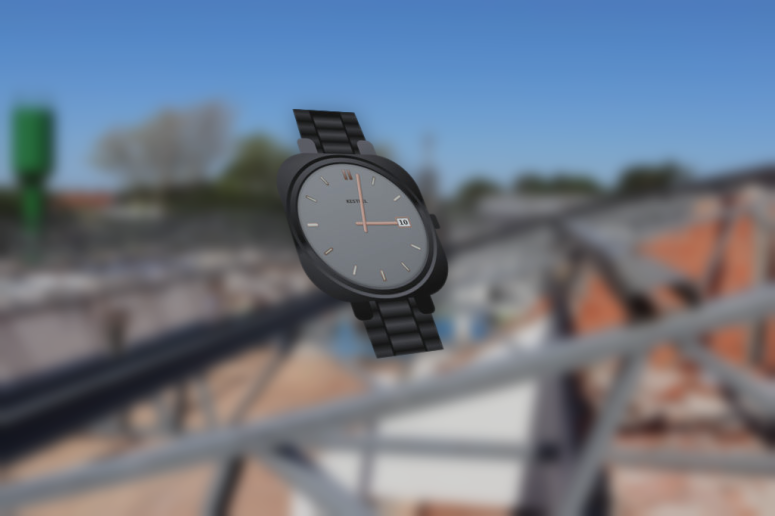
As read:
**3:02**
